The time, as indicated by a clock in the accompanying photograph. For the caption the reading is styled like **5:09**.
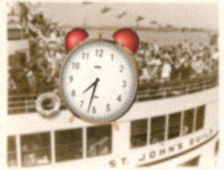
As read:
**7:32**
